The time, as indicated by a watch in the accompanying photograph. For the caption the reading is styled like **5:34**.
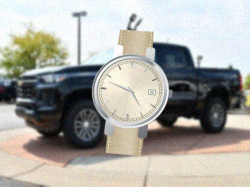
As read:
**4:48**
